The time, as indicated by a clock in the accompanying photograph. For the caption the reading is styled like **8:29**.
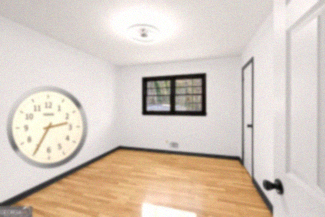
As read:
**2:35**
